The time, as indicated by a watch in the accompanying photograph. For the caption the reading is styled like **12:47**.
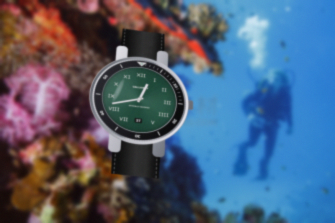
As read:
**12:42**
